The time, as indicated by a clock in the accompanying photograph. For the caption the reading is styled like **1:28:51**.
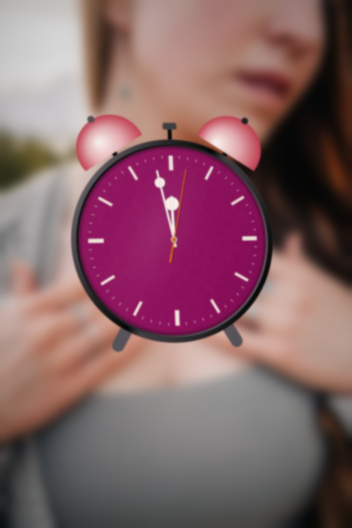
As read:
**11:58:02**
